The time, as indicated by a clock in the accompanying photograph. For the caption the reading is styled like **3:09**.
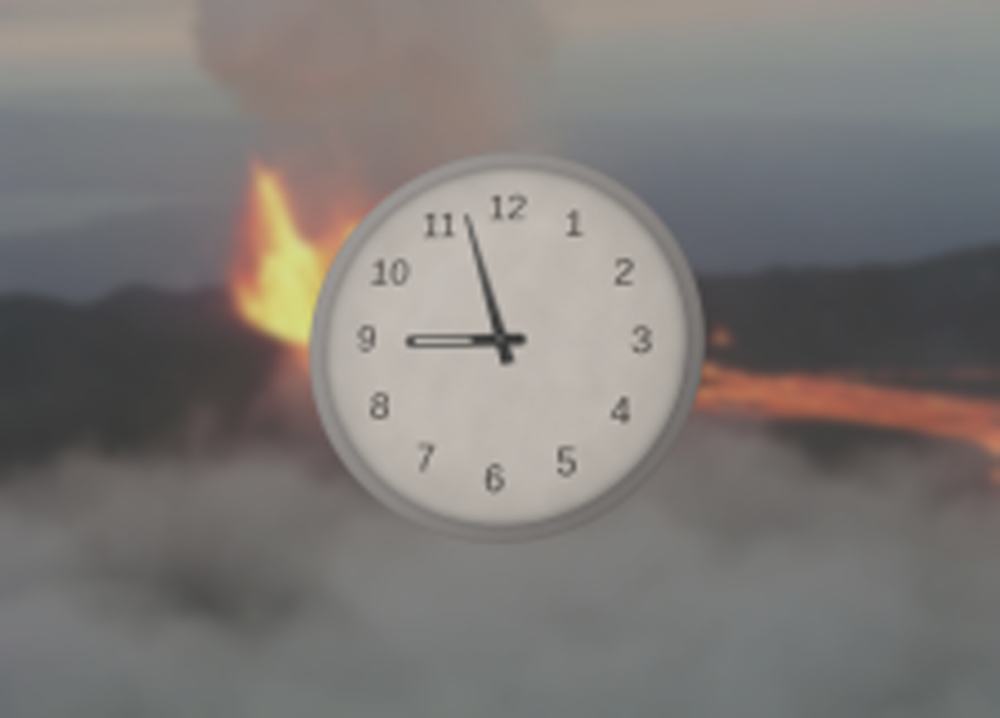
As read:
**8:57**
